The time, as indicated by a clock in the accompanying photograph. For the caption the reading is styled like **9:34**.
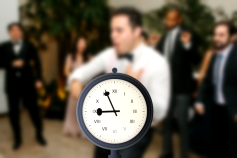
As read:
**8:56**
